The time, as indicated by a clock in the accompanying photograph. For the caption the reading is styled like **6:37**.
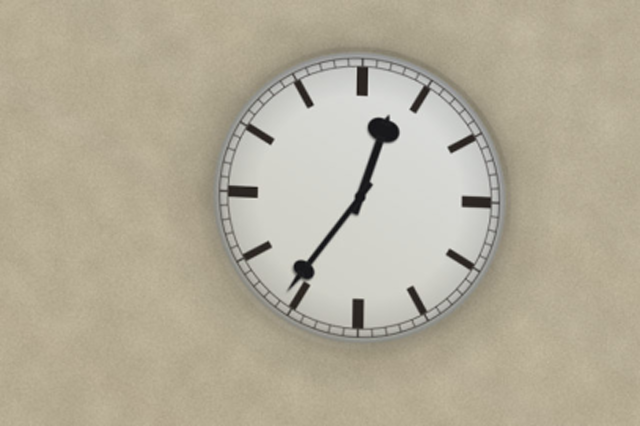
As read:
**12:36**
